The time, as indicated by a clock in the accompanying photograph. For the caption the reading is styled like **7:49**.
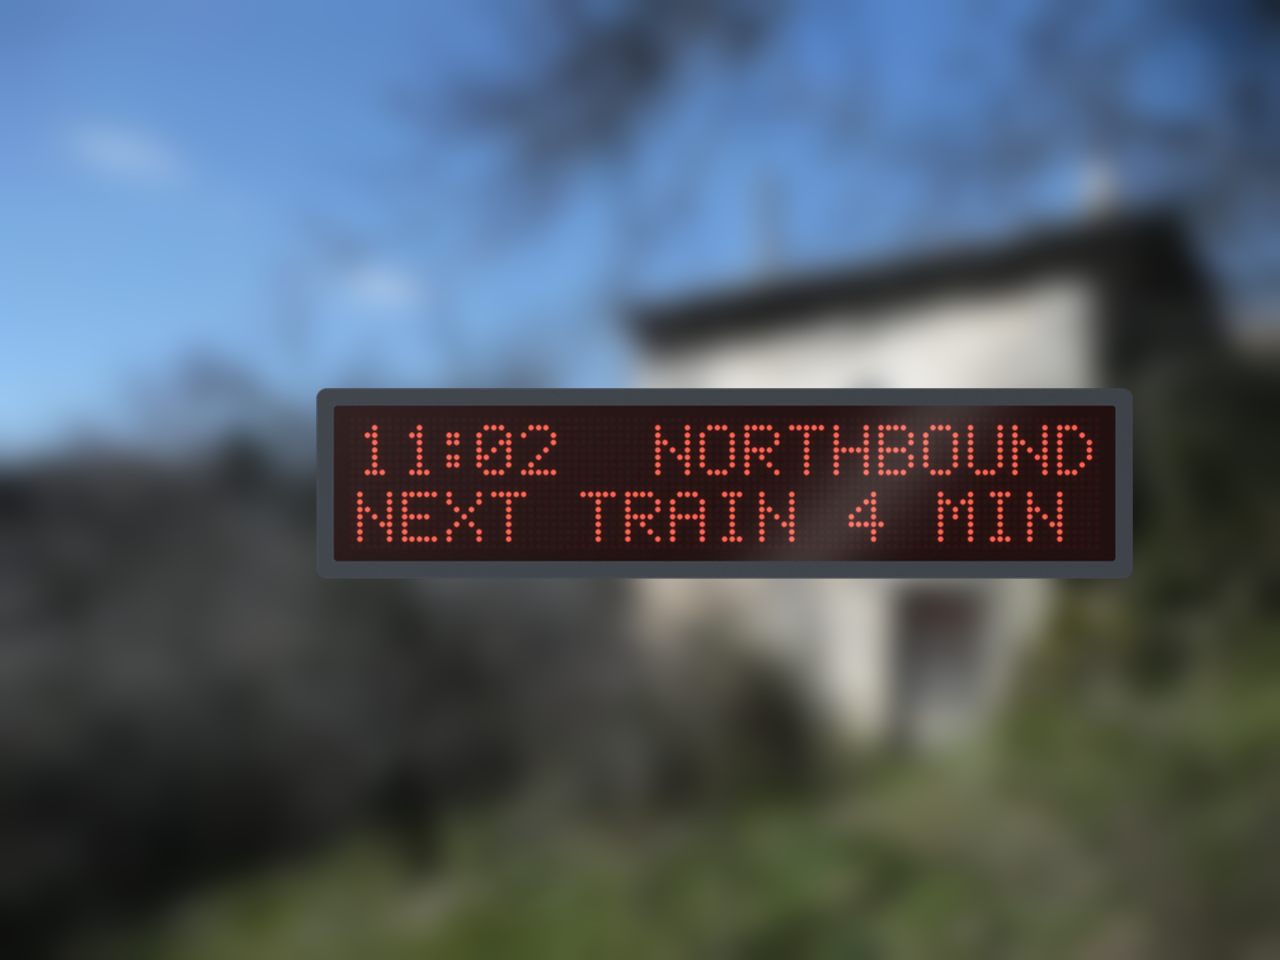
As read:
**11:02**
